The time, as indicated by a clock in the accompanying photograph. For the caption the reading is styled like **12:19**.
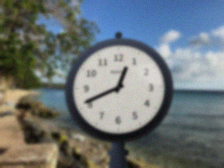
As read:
**12:41**
